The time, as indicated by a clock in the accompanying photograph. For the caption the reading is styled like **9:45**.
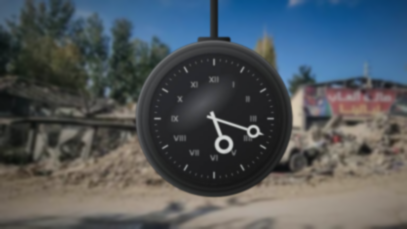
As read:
**5:18**
